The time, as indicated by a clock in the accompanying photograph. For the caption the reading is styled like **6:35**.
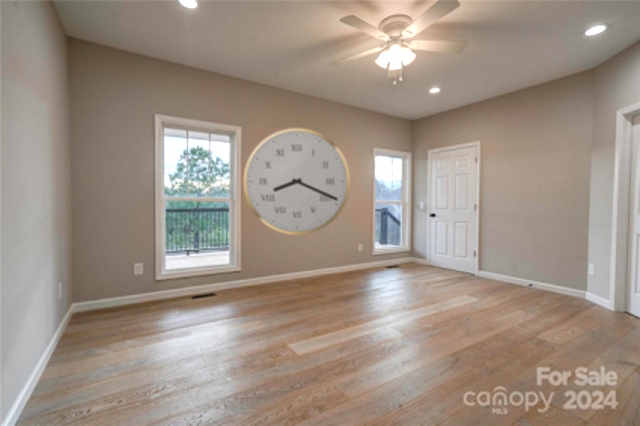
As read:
**8:19**
